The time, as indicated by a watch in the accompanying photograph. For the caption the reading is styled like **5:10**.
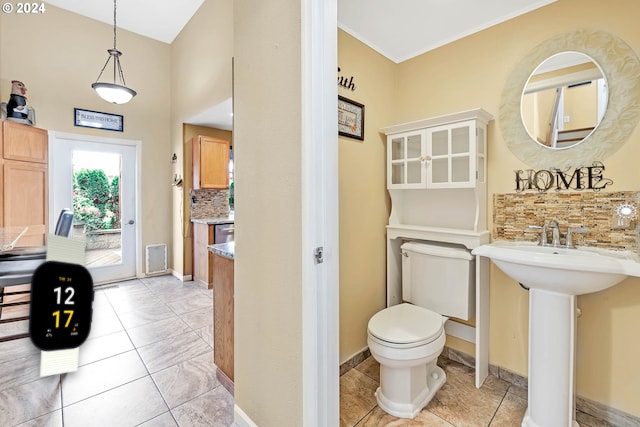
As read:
**12:17**
